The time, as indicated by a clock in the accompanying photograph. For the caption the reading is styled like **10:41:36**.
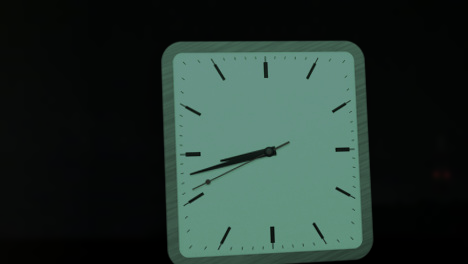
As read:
**8:42:41**
